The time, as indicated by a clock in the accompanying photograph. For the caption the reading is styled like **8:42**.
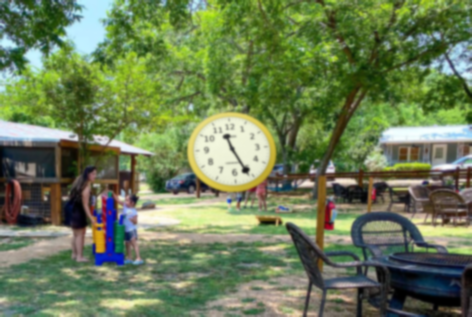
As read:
**11:26**
